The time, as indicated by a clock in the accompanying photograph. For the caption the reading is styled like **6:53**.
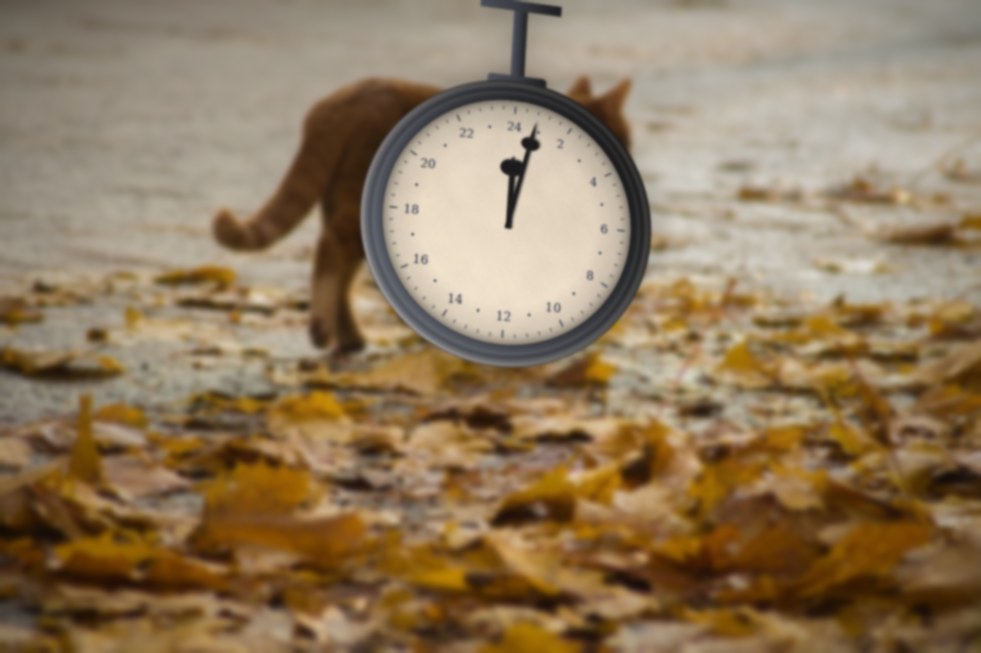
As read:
**0:02**
